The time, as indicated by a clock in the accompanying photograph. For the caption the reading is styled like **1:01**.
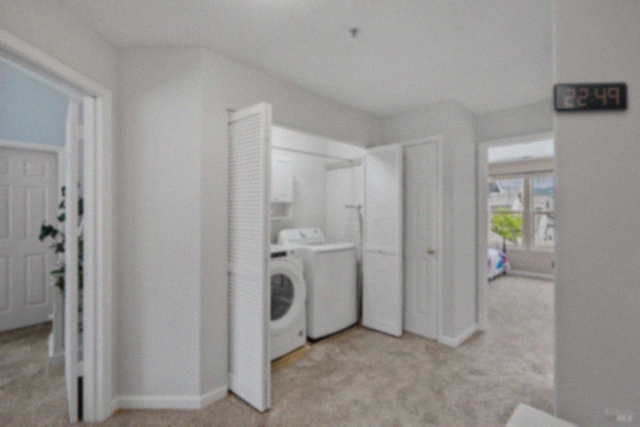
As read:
**22:49**
